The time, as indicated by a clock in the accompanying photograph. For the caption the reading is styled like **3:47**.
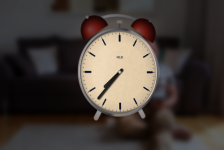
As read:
**7:37**
